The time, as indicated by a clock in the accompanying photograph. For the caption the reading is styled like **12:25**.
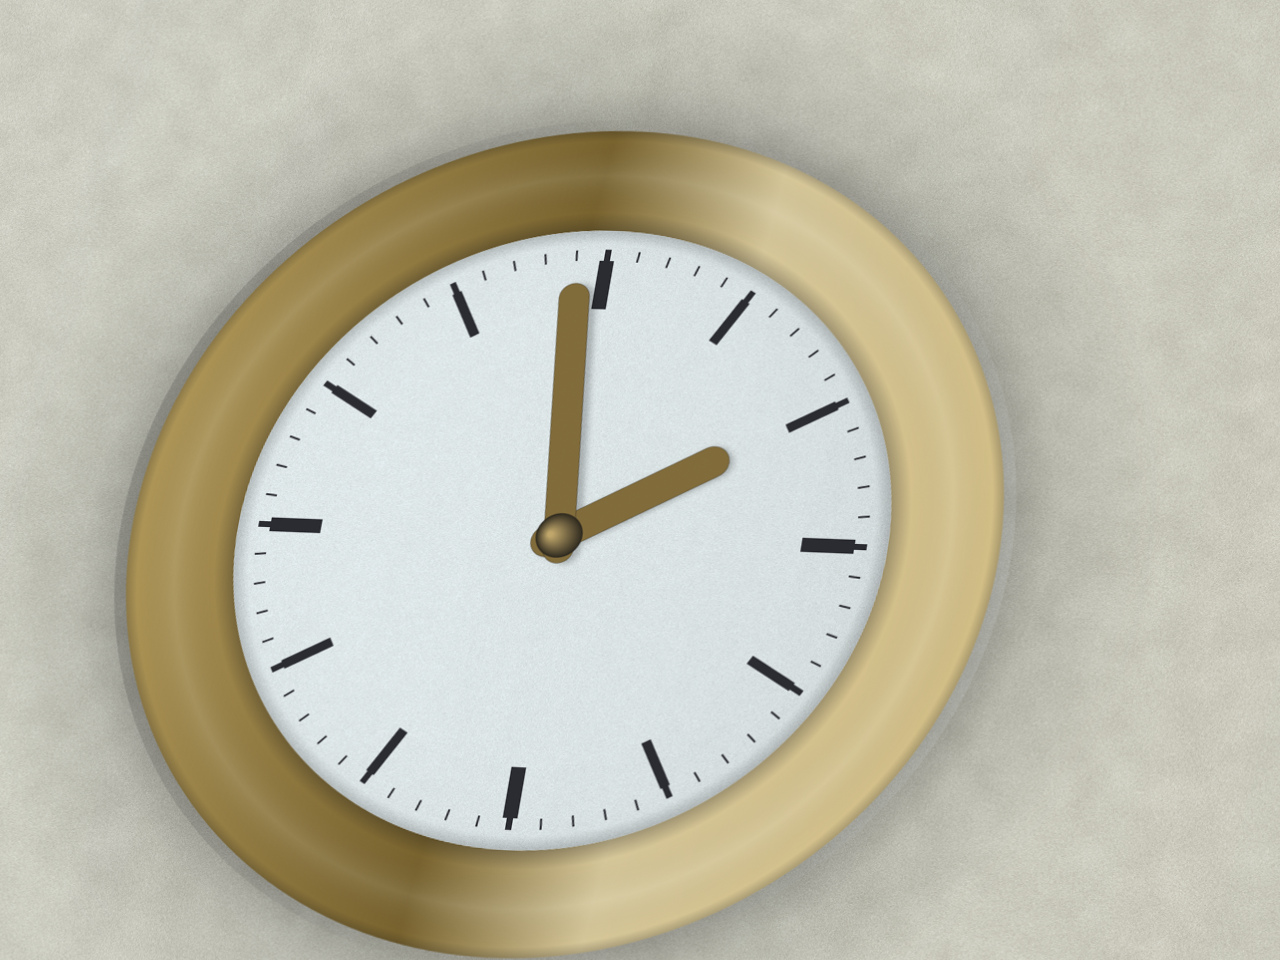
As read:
**1:59**
